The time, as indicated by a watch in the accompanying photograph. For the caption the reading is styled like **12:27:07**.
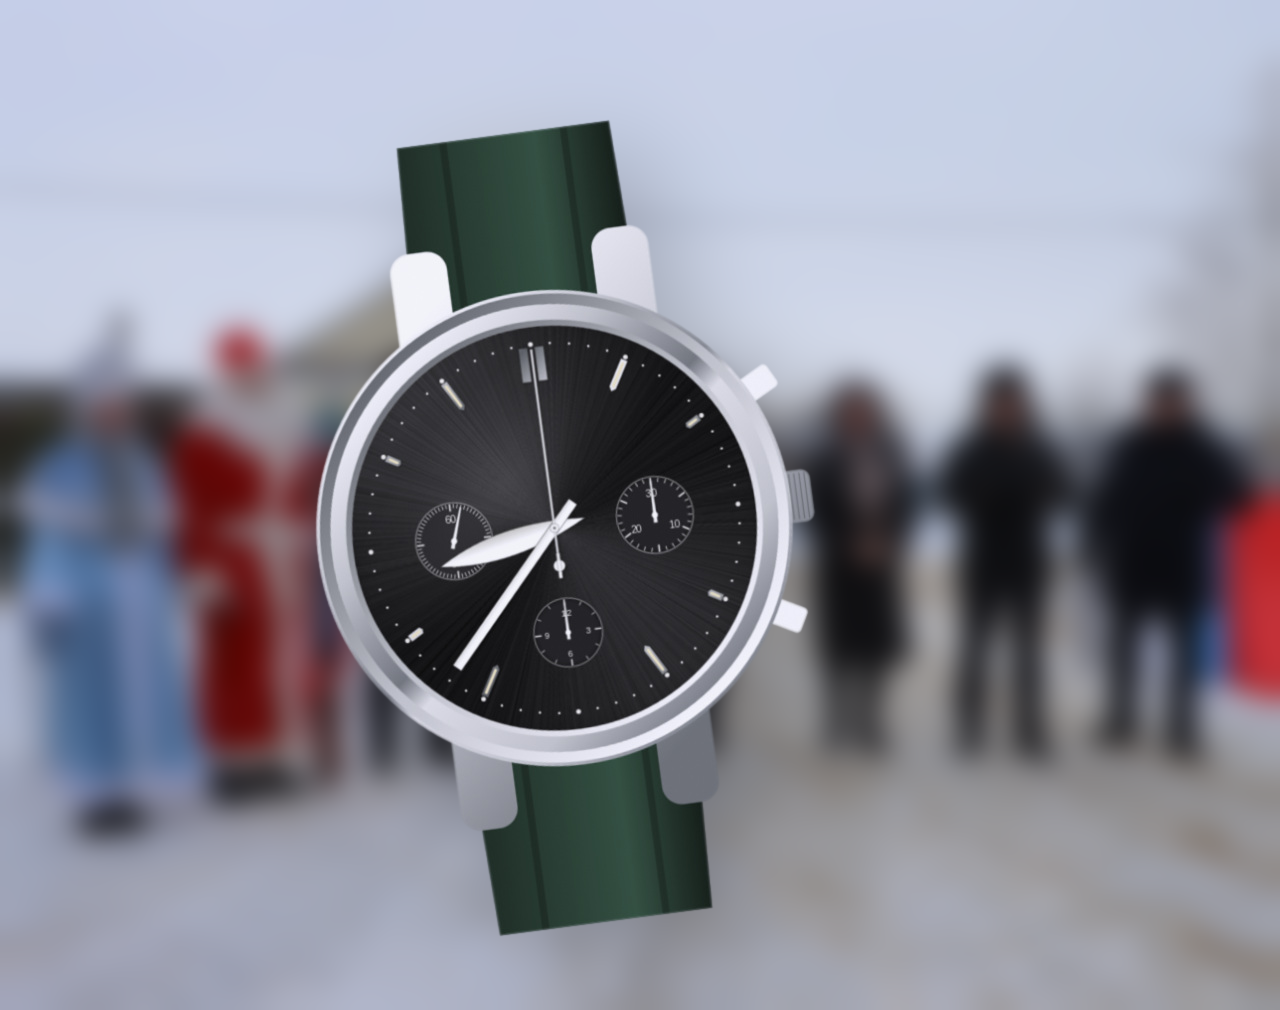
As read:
**8:37:03**
